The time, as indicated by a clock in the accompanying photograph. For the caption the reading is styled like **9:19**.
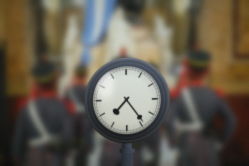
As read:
**7:24**
